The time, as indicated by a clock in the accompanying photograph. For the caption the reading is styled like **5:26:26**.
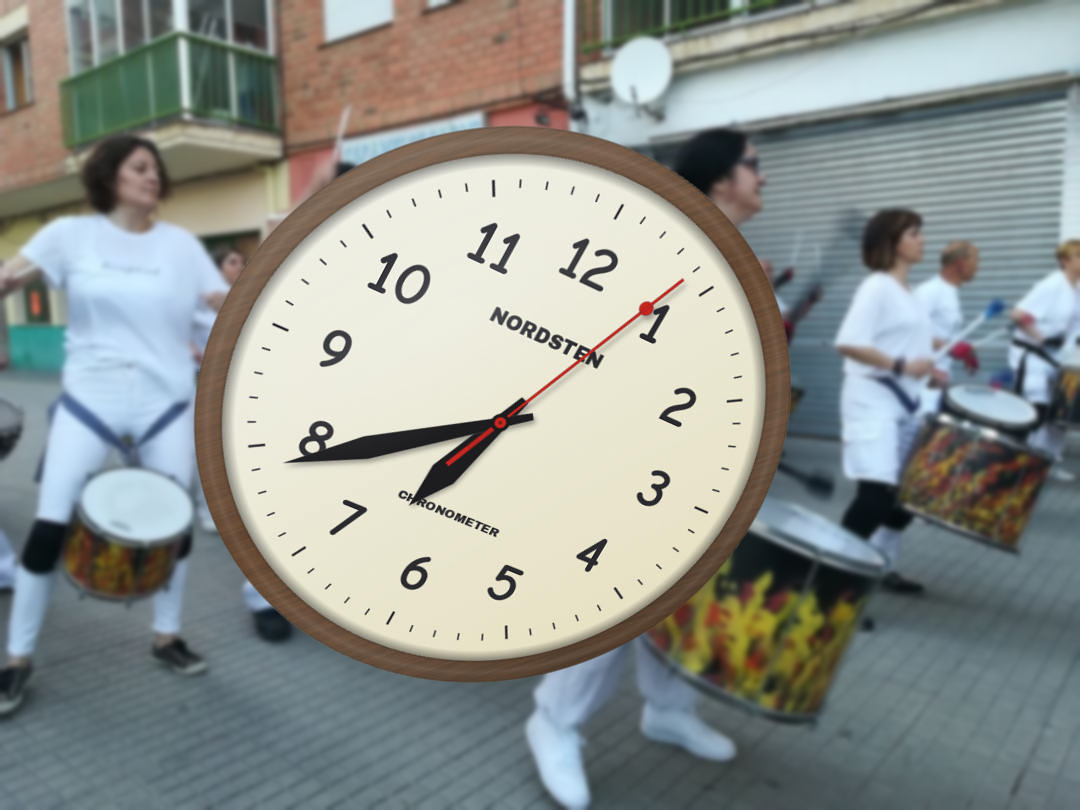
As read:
**6:39:04**
